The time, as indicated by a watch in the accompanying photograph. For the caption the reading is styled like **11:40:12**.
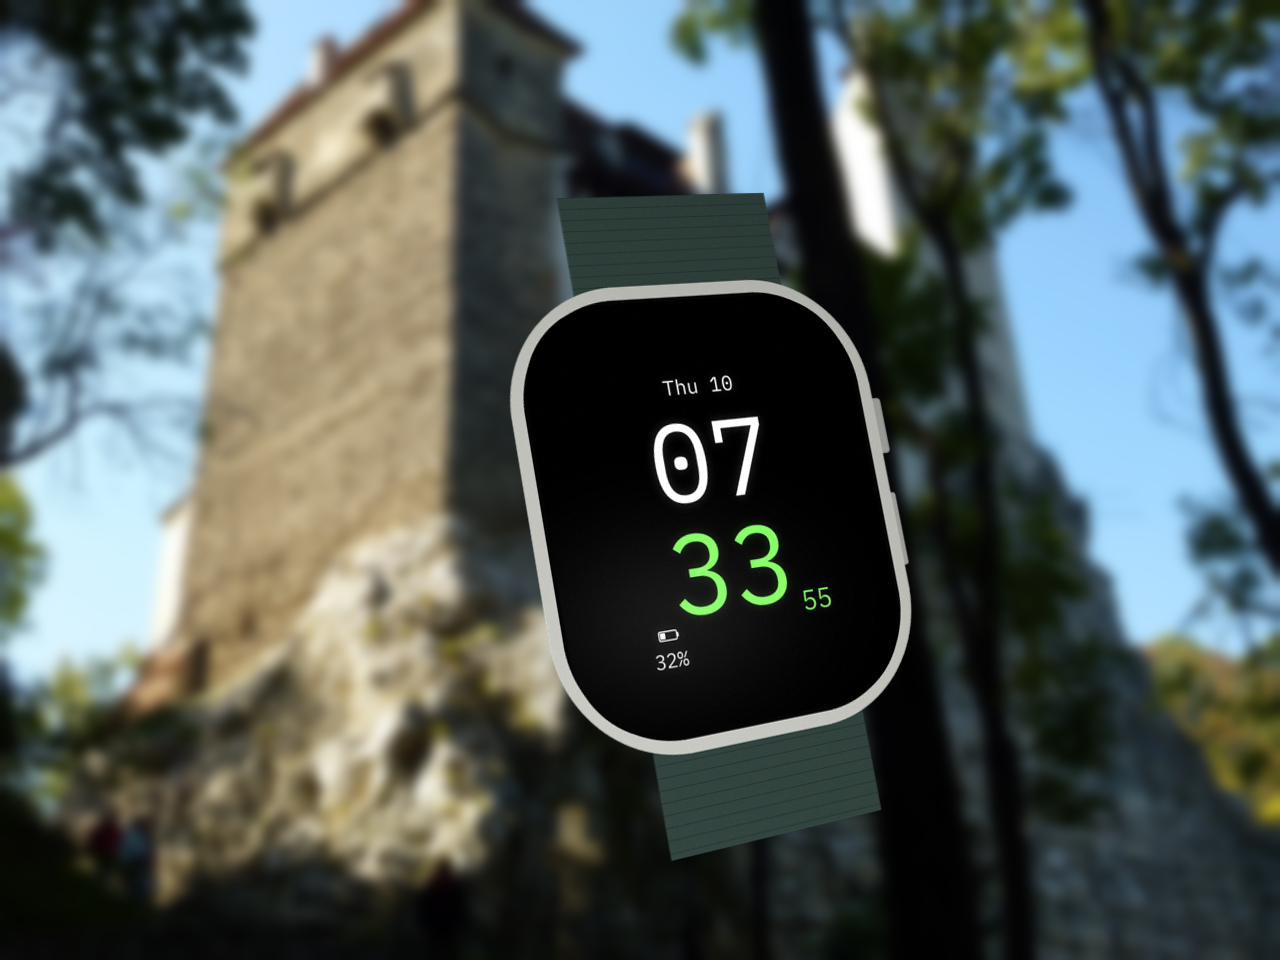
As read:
**7:33:55**
